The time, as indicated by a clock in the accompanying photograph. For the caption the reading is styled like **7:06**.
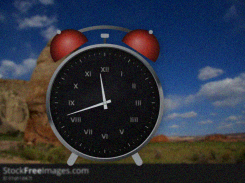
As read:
**11:42**
